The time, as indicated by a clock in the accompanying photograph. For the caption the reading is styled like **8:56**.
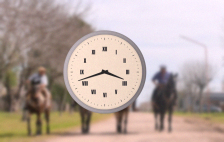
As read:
**3:42**
